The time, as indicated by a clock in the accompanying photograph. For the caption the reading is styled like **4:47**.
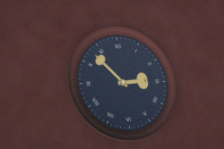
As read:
**2:53**
